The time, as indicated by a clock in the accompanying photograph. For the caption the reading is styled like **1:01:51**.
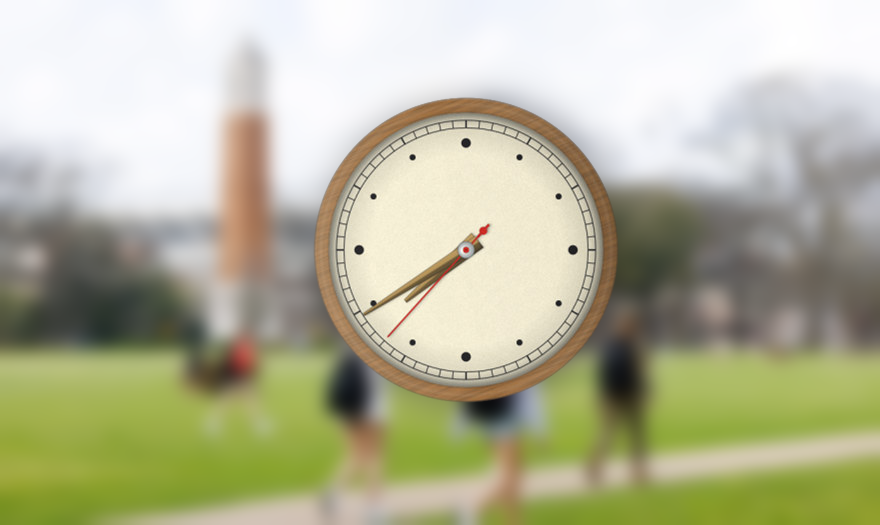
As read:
**7:39:37**
